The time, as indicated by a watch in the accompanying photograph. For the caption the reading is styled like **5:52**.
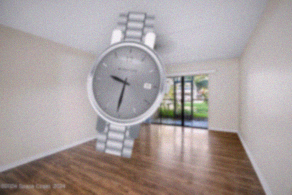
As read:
**9:31**
